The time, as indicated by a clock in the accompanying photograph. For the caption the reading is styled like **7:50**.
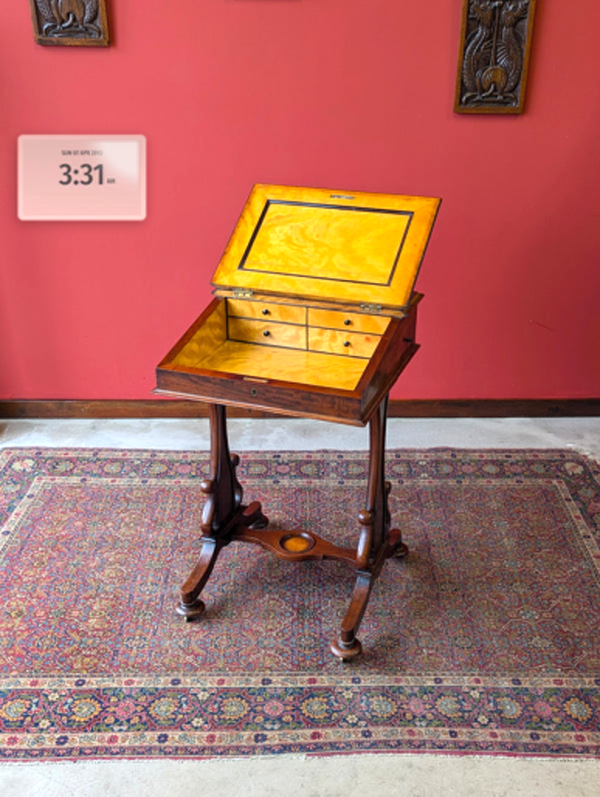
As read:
**3:31**
